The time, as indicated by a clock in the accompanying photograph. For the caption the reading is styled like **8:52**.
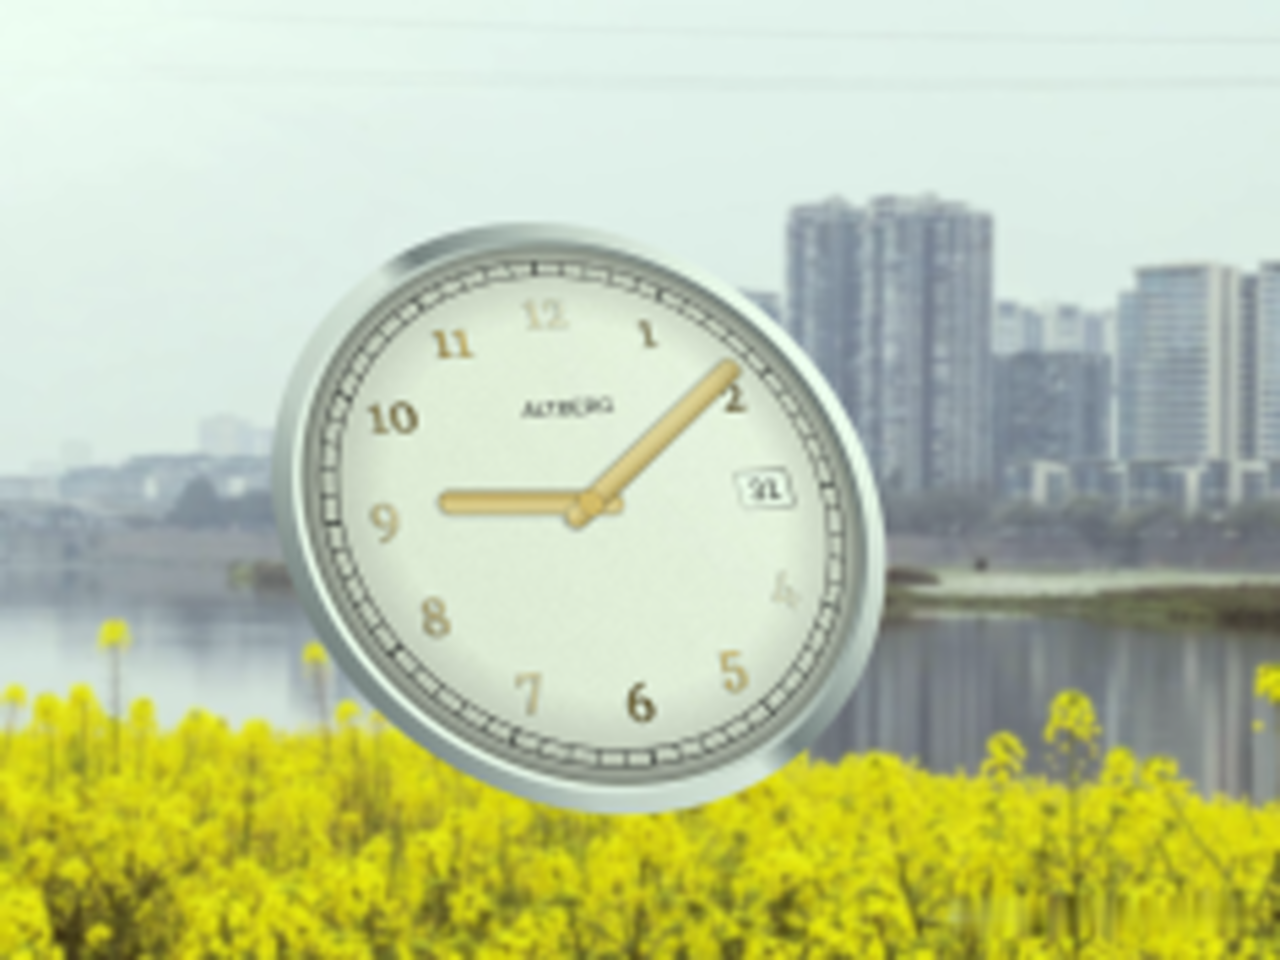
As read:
**9:09**
